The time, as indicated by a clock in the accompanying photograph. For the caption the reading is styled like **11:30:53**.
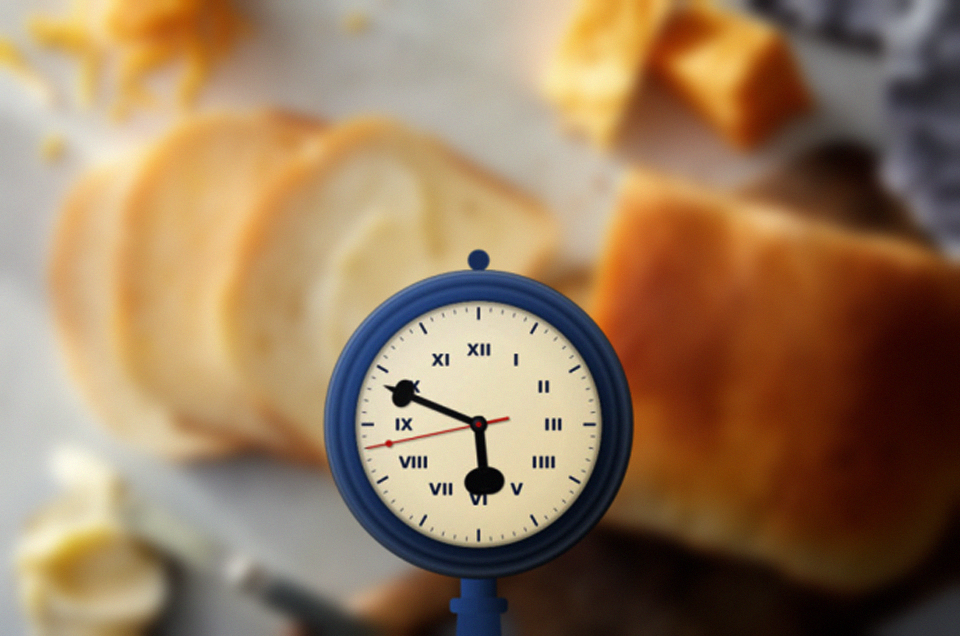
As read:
**5:48:43**
